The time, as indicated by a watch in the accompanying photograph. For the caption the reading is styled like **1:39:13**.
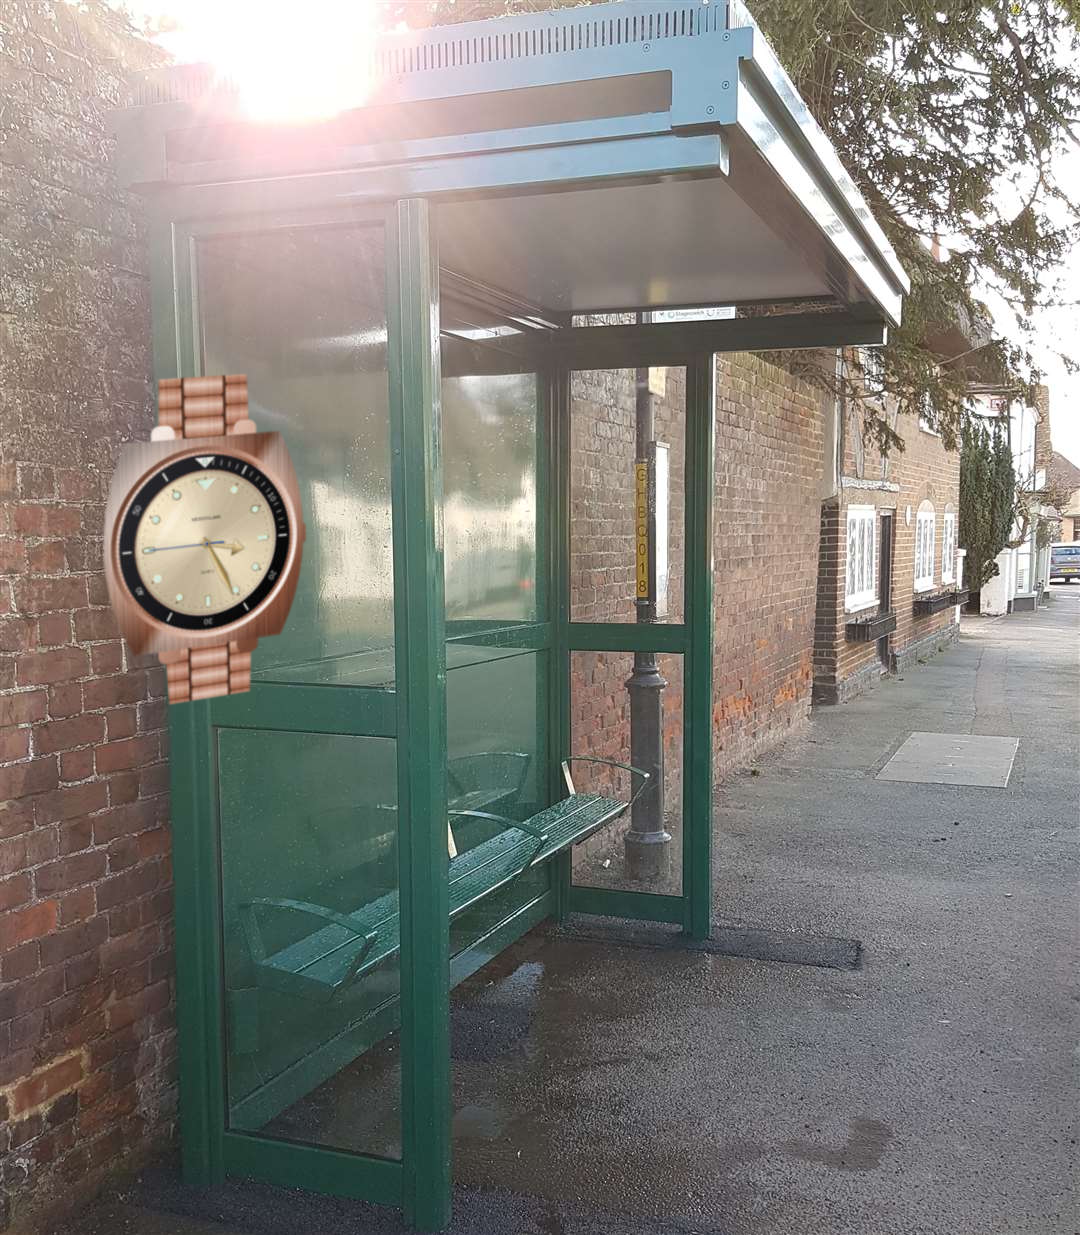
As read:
**3:25:45**
